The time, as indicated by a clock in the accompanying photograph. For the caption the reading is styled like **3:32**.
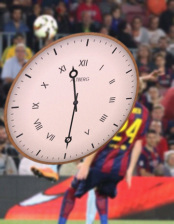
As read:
**11:30**
